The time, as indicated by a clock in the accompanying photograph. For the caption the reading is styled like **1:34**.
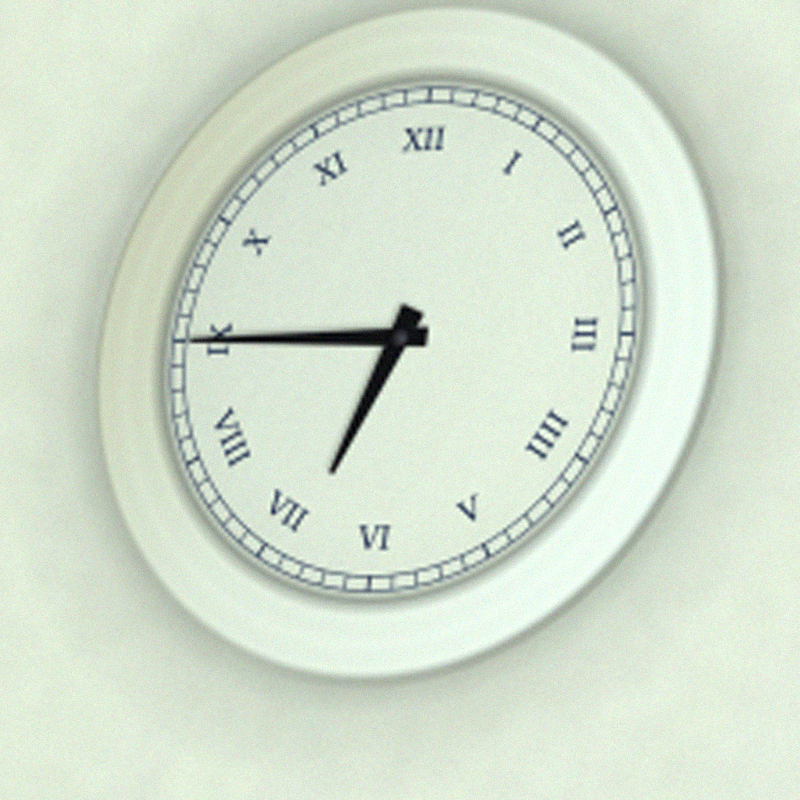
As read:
**6:45**
